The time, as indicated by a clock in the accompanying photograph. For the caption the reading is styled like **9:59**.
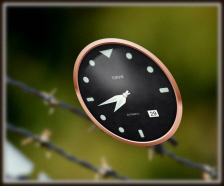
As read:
**7:43**
